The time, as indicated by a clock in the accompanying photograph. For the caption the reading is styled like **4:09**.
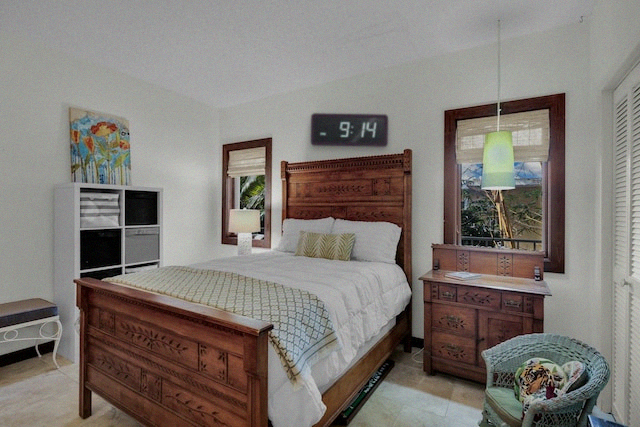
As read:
**9:14**
